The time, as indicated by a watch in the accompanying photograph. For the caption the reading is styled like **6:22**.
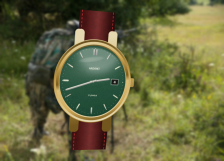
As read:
**2:42**
